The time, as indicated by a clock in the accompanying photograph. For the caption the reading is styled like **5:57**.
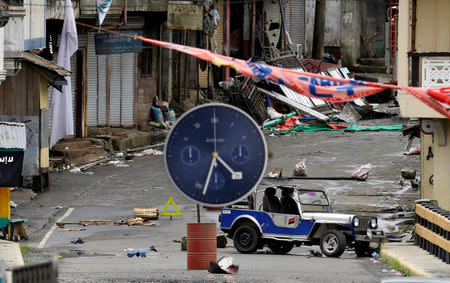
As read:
**4:33**
